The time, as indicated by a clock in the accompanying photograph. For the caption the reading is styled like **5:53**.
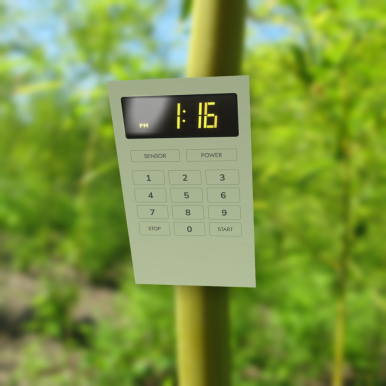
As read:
**1:16**
